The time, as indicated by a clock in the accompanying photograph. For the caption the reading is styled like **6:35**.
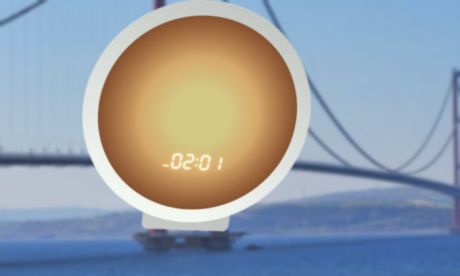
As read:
**2:01**
